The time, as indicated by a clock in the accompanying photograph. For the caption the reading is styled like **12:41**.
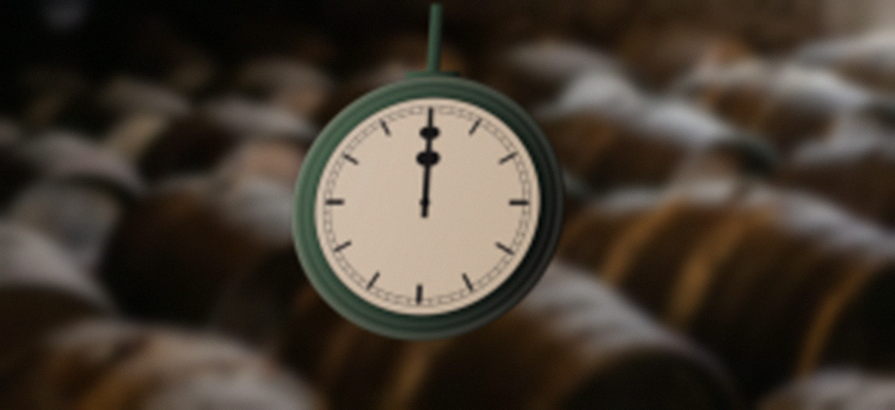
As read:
**12:00**
